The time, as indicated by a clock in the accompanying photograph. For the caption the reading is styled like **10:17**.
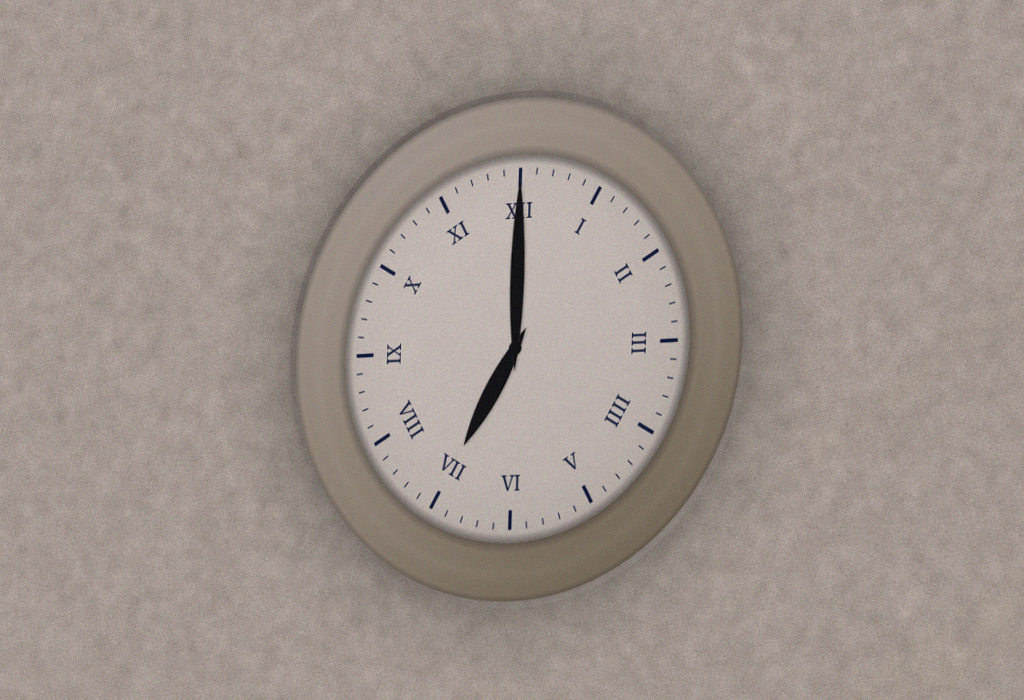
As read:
**7:00**
